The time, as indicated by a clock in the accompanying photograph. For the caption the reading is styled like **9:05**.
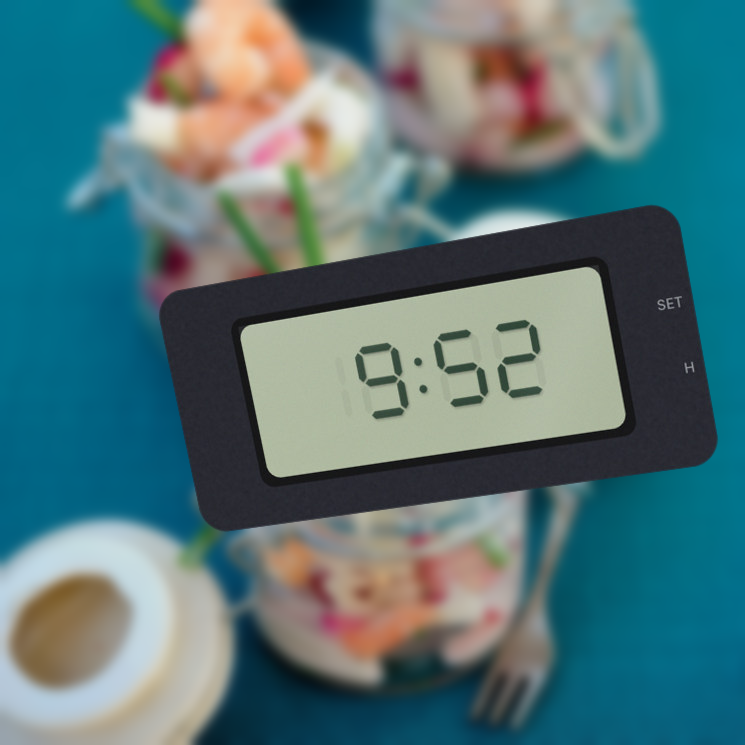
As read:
**9:52**
